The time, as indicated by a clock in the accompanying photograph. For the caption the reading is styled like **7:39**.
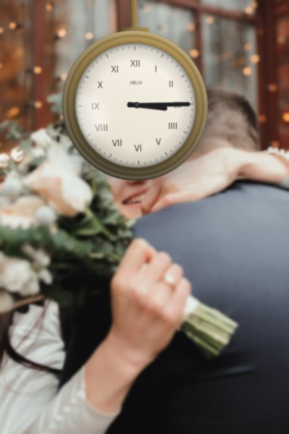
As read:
**3:15**
